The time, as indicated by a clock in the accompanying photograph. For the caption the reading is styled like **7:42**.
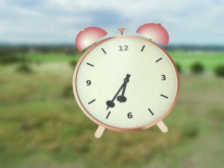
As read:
**6:36**
